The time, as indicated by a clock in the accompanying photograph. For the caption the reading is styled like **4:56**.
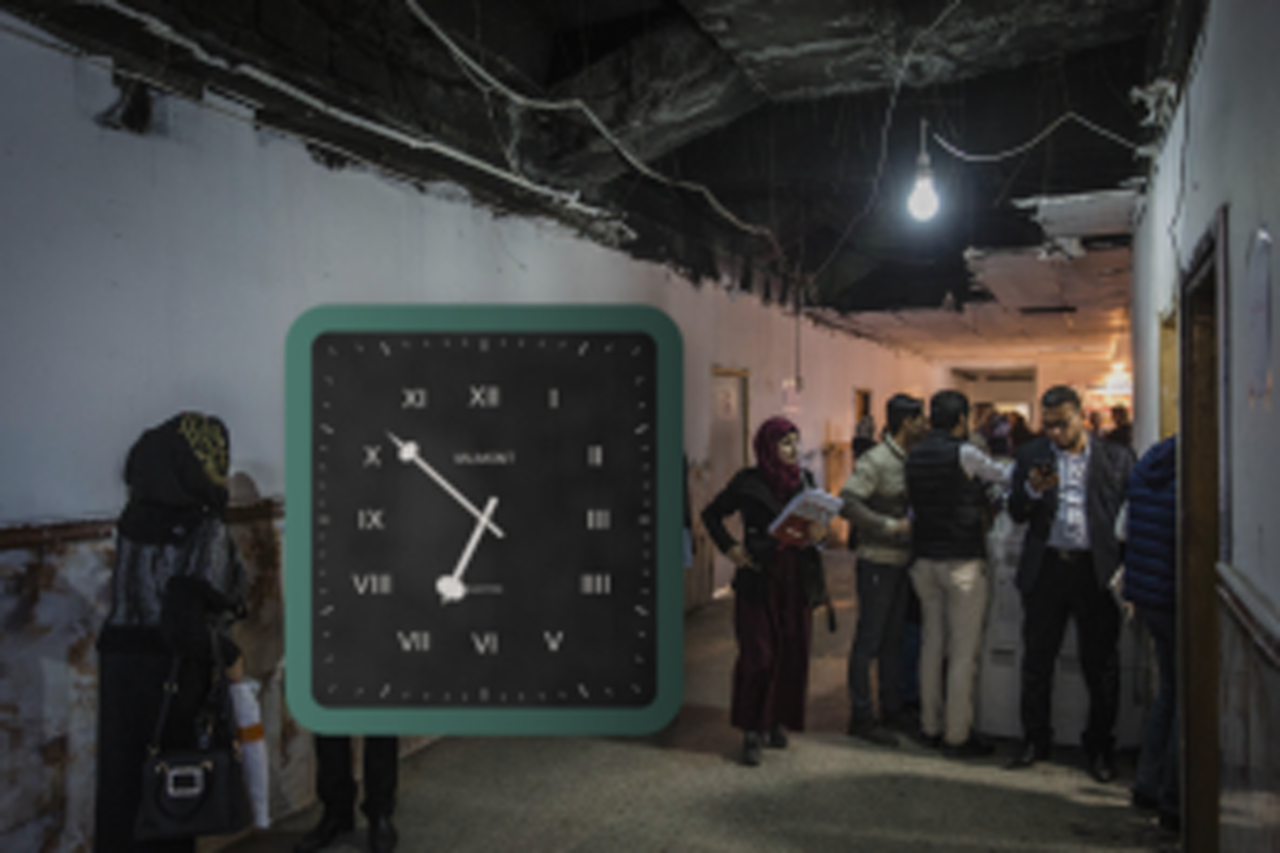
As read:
**6:52**
